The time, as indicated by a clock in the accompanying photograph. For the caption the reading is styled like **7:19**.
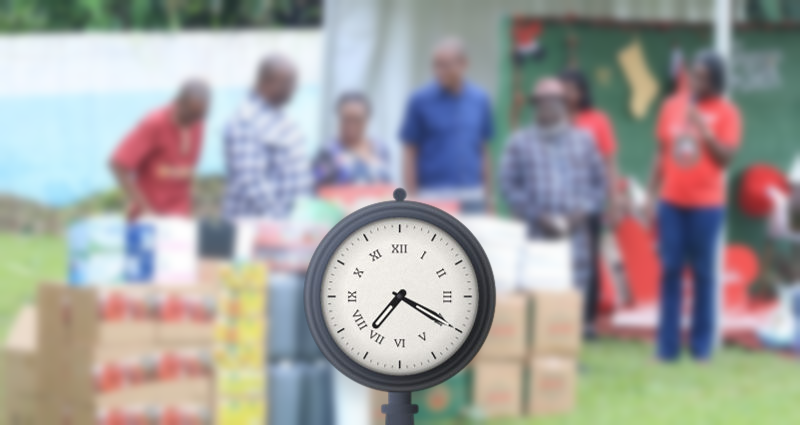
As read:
**7:20**
